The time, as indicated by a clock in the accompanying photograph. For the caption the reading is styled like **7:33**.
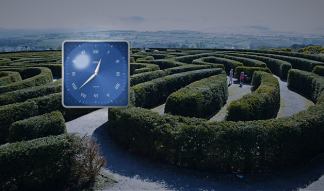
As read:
**12:38**
